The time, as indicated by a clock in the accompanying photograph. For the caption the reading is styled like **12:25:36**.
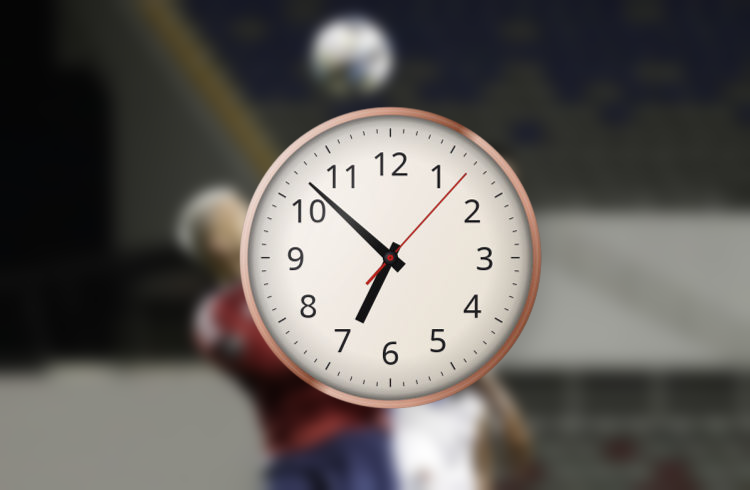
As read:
**6:52:07**
